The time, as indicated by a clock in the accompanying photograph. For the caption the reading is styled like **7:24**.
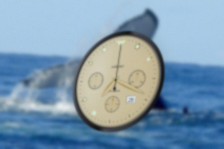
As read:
**7:19**
